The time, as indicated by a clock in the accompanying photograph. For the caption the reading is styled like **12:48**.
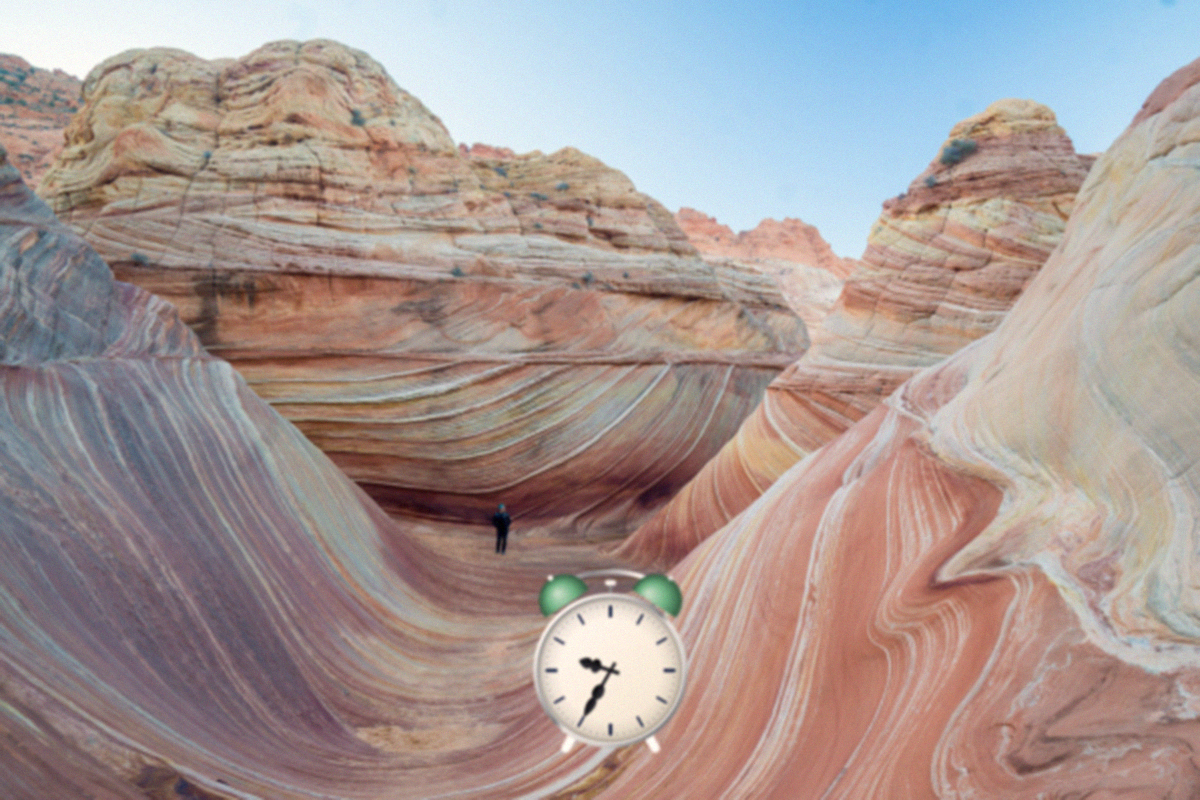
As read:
**9:35**
